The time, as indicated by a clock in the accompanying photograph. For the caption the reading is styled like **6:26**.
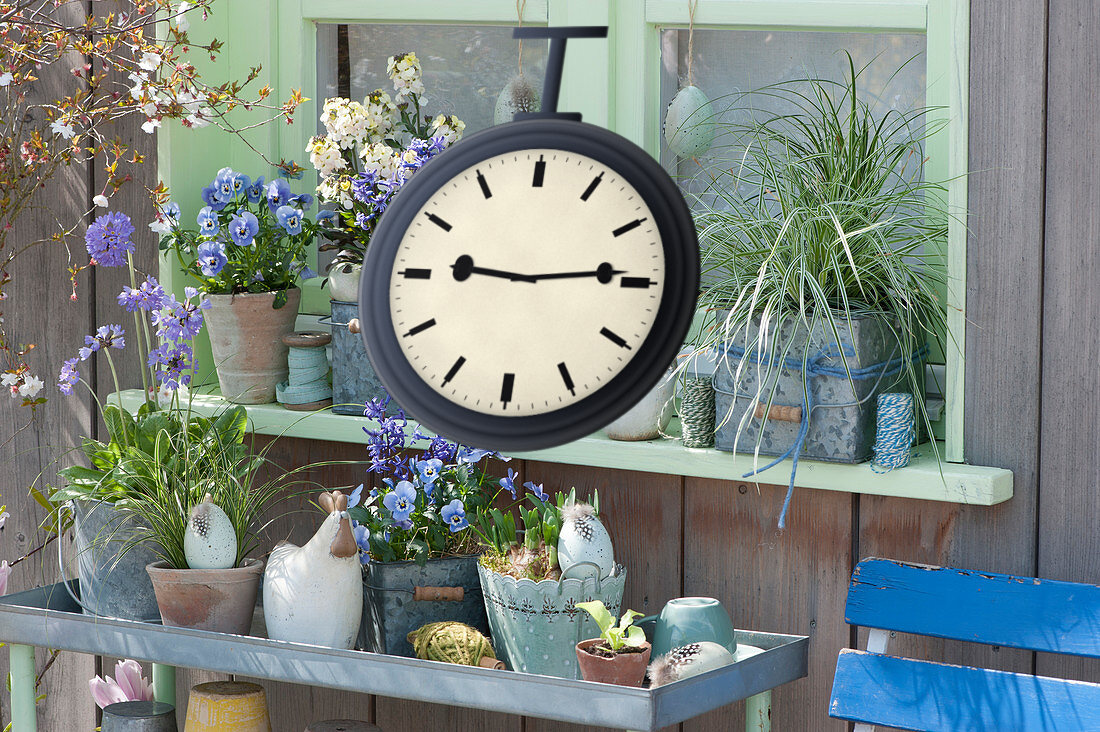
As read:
**9:14**
